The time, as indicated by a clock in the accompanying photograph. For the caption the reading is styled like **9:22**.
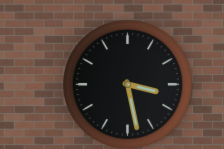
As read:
**3:28**
